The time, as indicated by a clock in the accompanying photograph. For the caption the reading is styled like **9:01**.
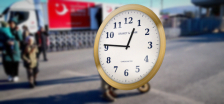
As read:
**12:46**
